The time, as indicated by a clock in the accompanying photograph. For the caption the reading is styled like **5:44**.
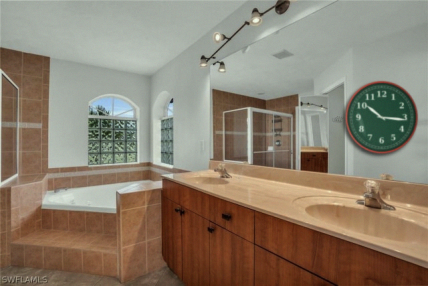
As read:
**10:16**
